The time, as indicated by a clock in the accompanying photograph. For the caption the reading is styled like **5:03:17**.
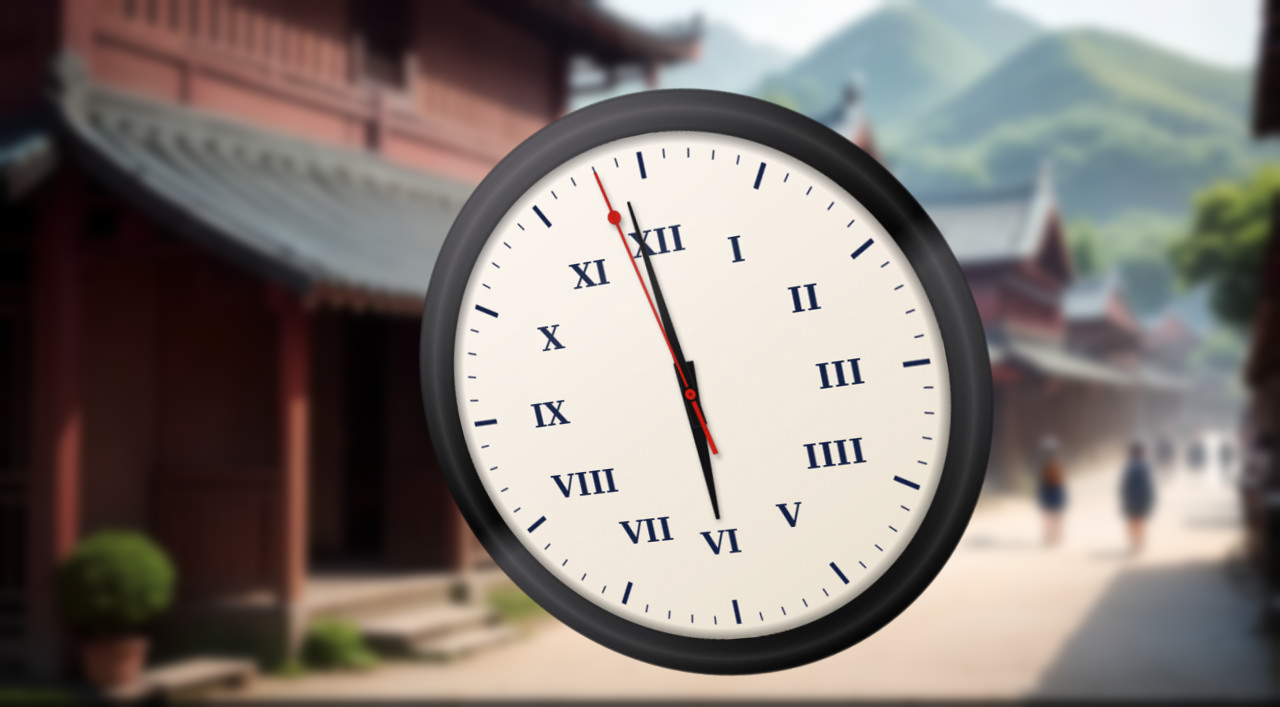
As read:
**5:58:58**
